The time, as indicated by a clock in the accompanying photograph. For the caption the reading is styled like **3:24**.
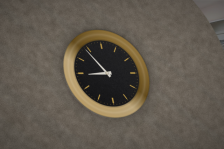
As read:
**8:54**
